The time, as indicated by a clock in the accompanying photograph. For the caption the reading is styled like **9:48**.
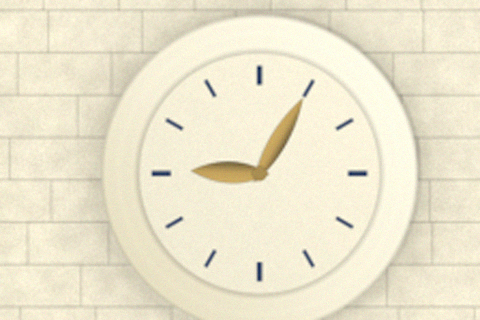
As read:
**9:05**
